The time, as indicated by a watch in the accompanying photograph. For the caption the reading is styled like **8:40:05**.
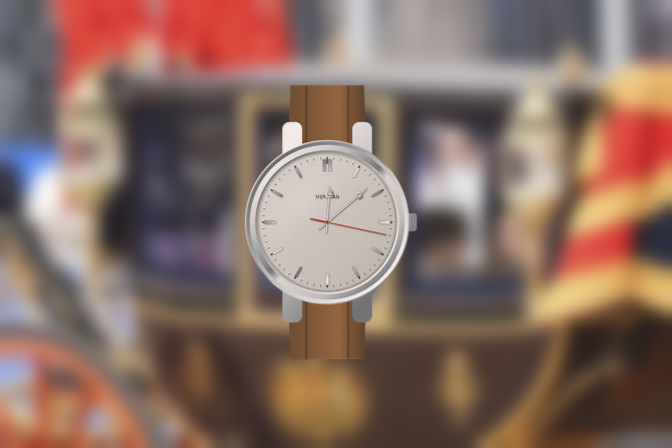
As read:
**12:08:17**
